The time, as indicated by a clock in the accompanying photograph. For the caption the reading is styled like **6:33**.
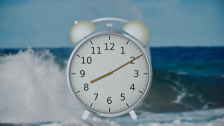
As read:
**8:10**
